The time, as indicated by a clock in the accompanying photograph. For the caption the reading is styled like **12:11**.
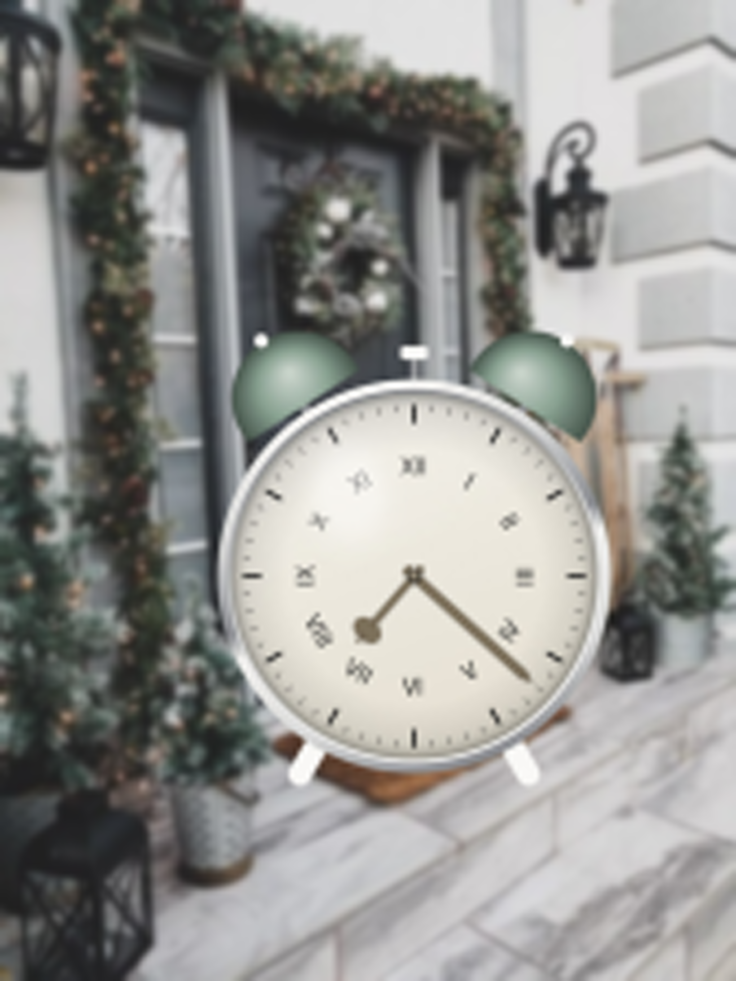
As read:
**7:22**
